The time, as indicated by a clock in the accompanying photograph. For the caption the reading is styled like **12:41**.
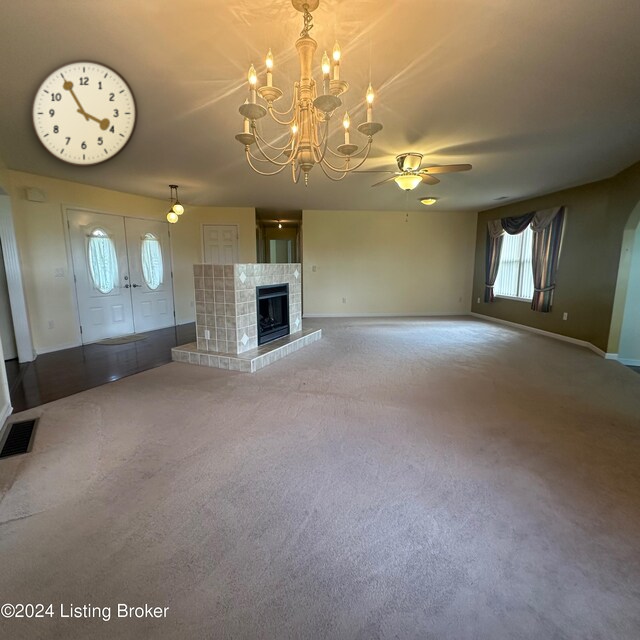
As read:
**3:55**
